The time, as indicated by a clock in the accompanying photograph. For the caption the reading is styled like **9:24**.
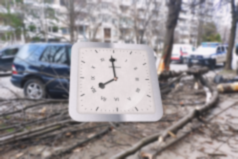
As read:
**7:59**
